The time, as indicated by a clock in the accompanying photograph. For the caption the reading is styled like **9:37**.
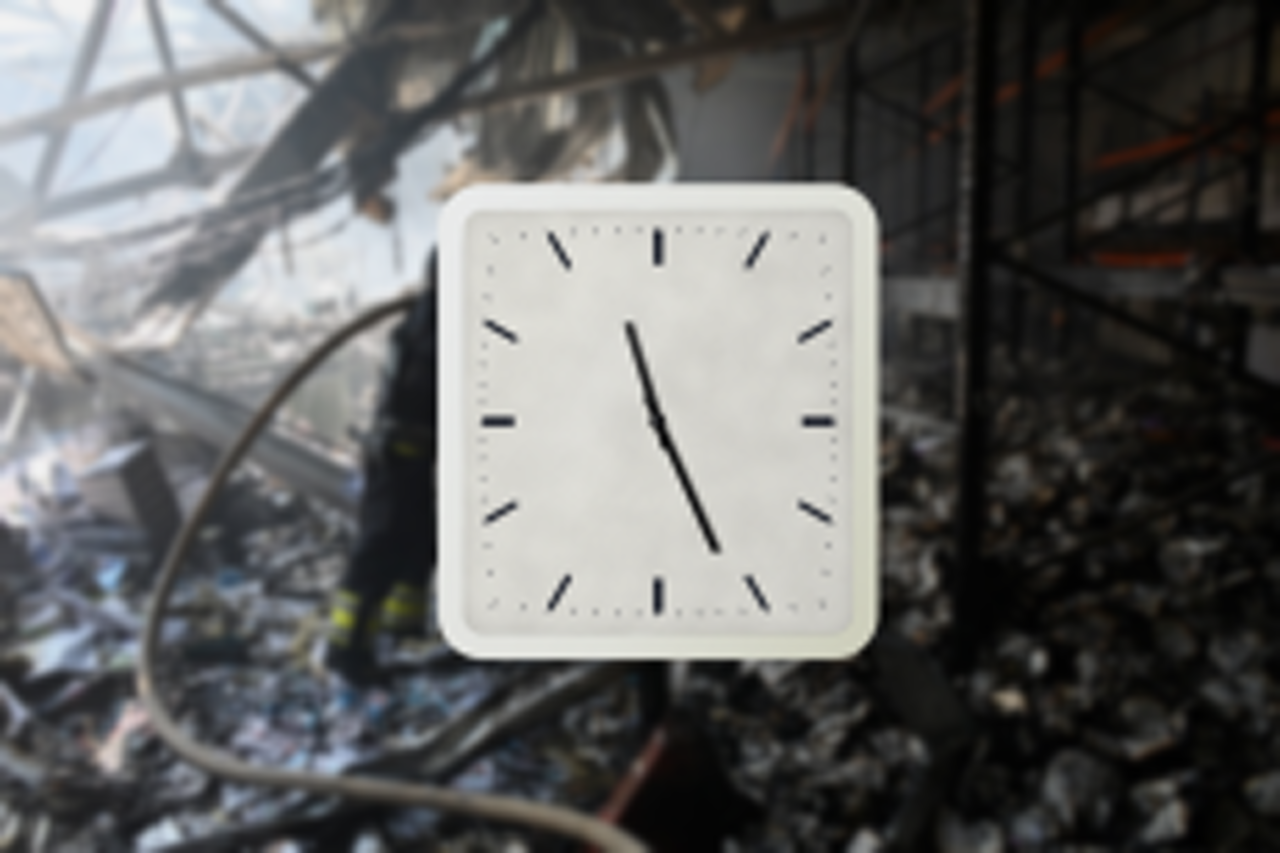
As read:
**11:26**
